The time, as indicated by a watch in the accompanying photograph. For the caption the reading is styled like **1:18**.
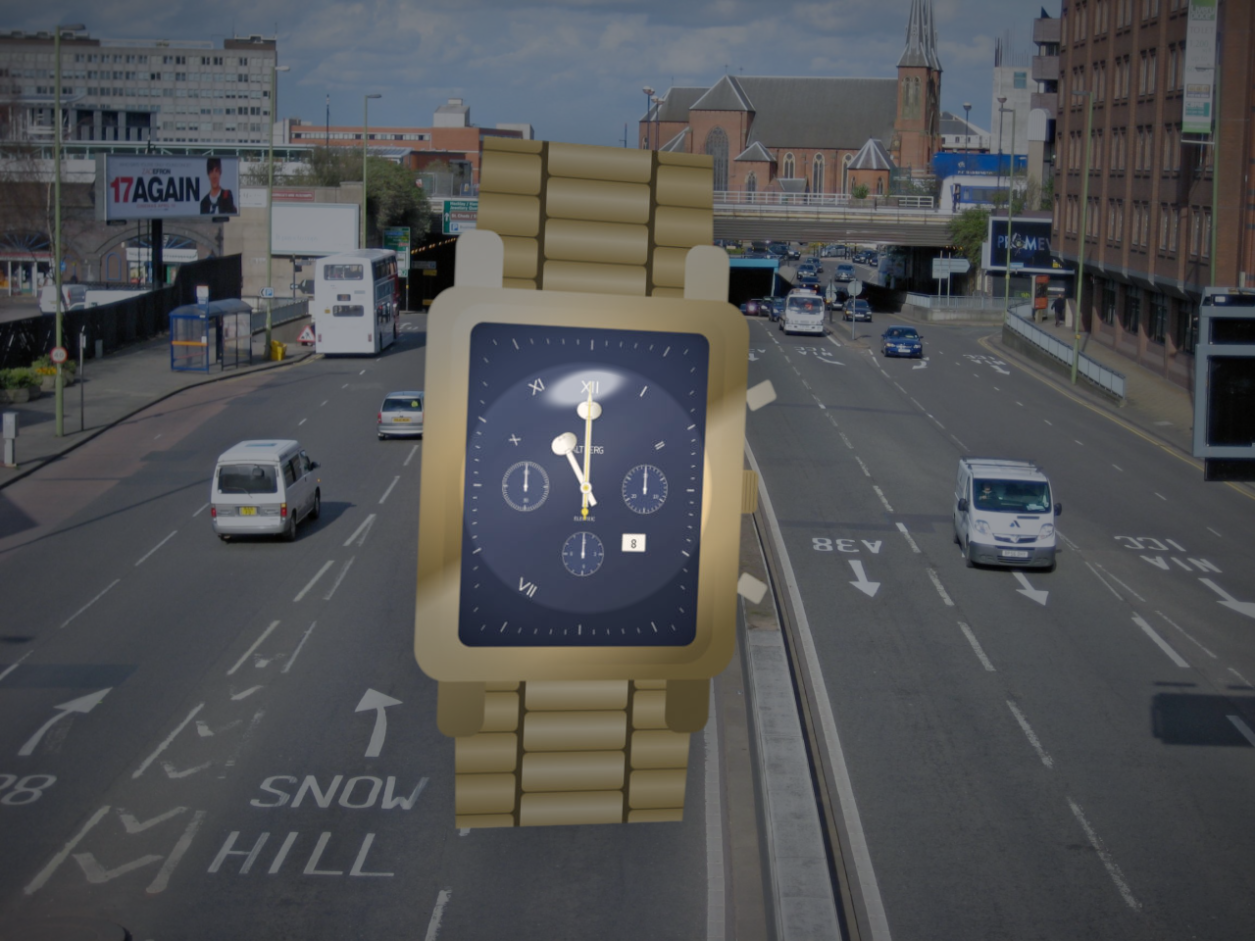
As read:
**11:00**
